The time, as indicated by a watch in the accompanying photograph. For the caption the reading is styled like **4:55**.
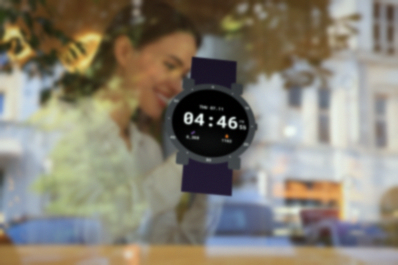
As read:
**4:46**
